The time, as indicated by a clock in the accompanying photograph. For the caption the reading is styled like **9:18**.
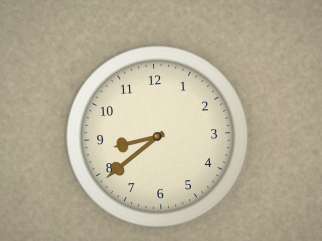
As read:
**8:39**
